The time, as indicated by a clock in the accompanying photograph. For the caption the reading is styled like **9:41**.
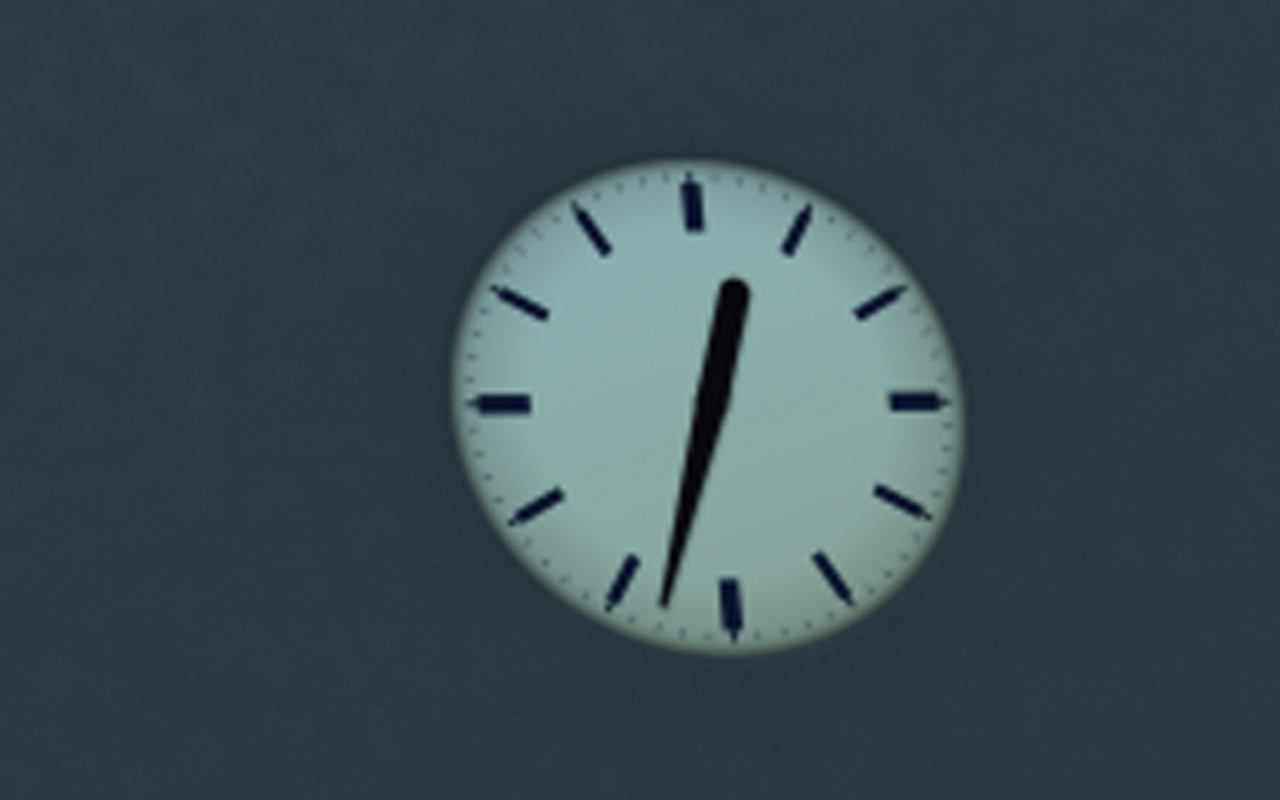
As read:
**12:33**
